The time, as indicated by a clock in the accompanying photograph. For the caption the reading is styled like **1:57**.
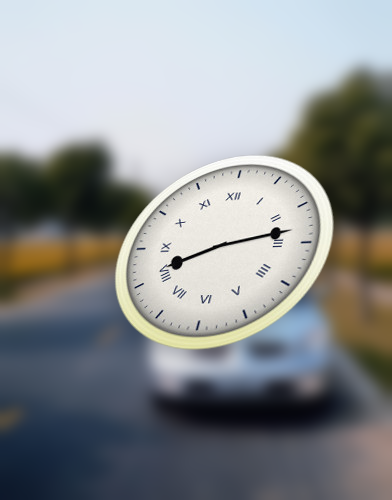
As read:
**8:13**
